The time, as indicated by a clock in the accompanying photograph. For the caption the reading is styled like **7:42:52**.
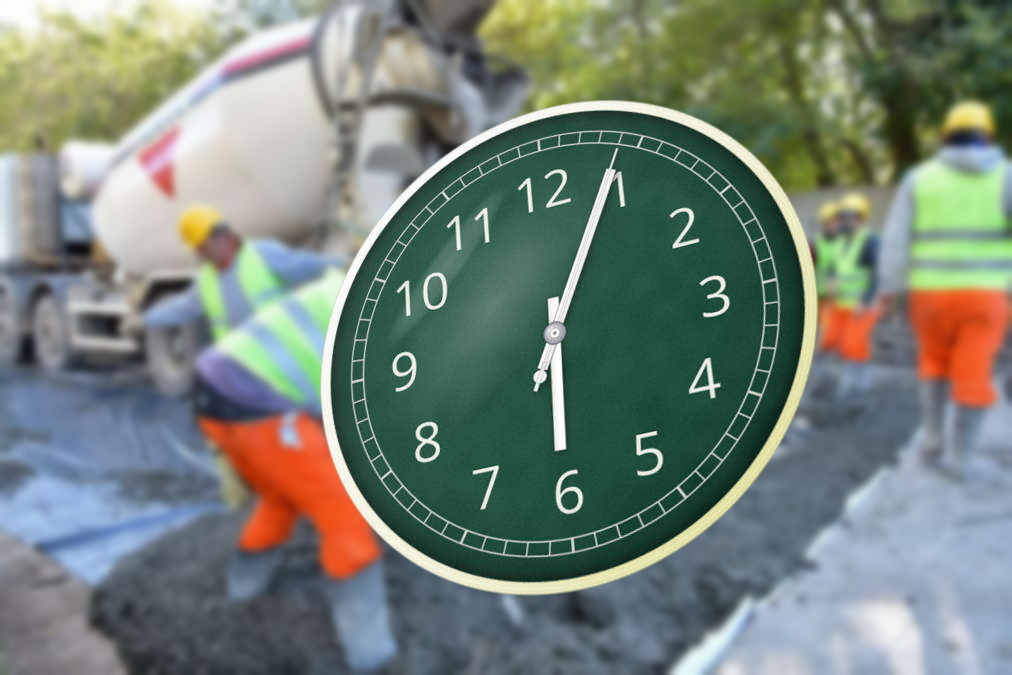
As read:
**6:04:04**
